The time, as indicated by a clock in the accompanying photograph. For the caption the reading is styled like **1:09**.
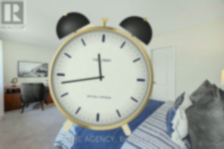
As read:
**11:43**
